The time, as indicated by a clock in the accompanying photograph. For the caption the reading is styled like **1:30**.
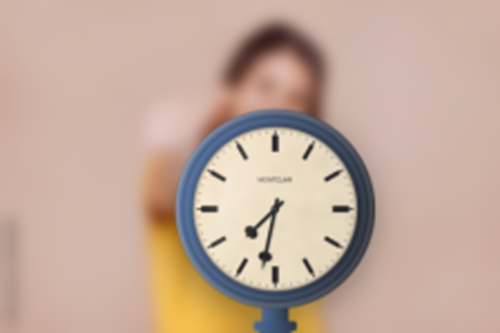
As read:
**7:32**
